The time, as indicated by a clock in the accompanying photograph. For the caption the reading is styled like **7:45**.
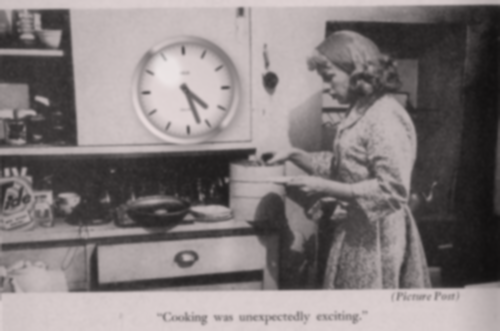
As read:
**4:27**
